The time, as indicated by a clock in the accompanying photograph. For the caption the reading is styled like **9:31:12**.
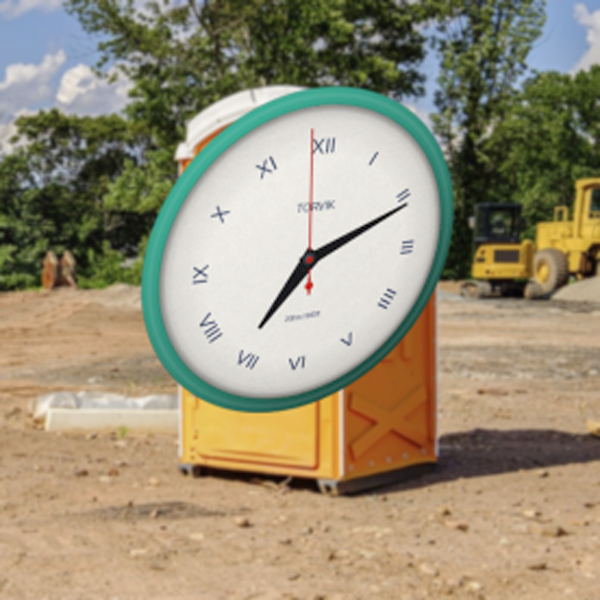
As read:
**7:10:59**
